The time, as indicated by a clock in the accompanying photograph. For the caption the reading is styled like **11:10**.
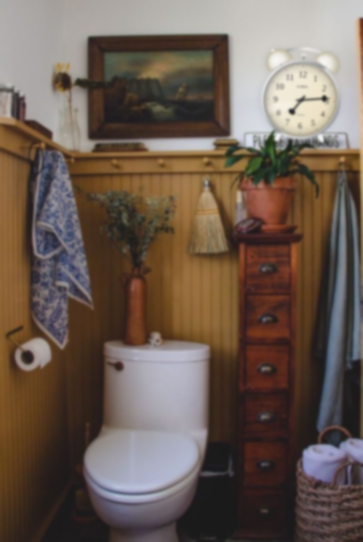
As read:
**7:14**
